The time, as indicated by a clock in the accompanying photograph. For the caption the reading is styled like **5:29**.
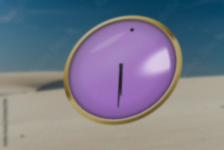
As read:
**5:28**
